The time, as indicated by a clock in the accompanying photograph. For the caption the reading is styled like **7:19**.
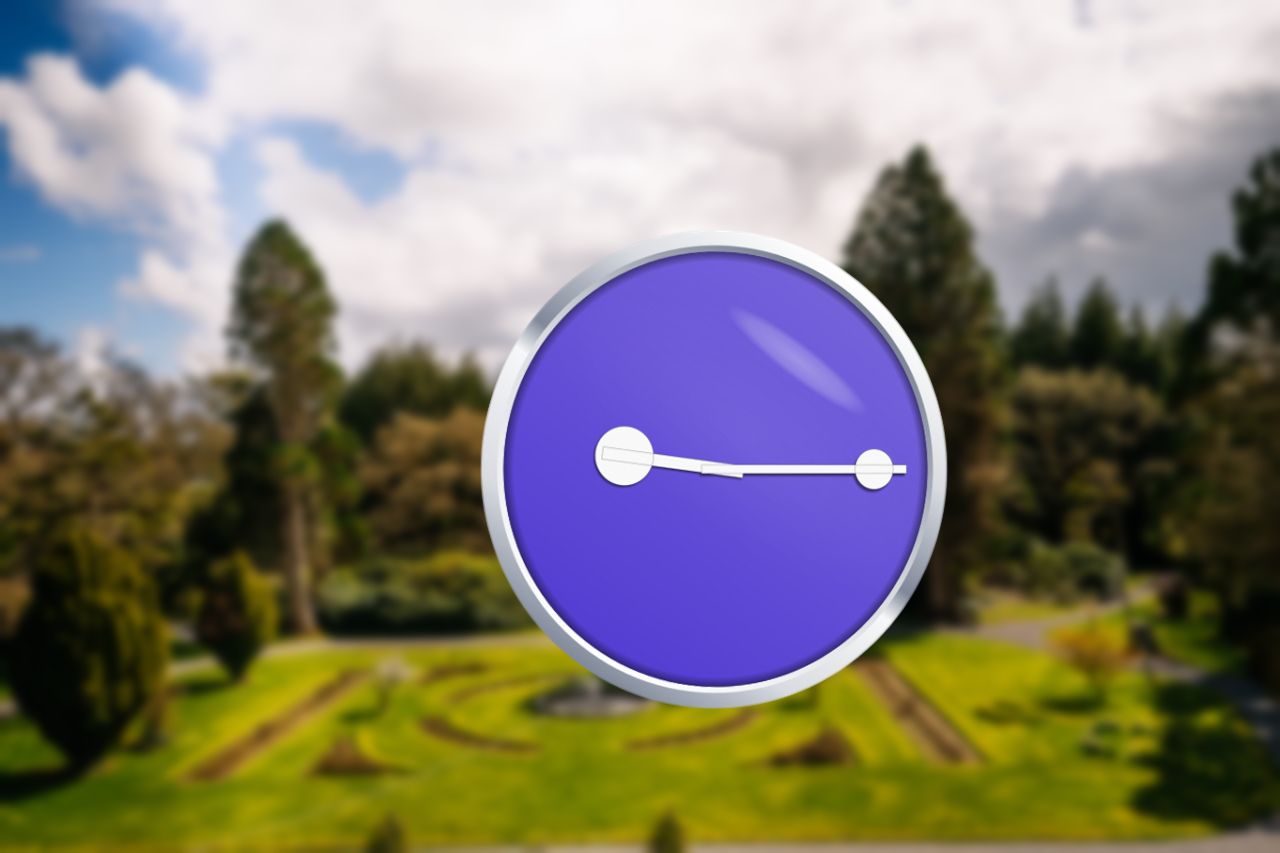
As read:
**9:15**
